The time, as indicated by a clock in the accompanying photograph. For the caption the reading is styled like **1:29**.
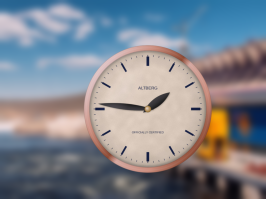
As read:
**1:46**
